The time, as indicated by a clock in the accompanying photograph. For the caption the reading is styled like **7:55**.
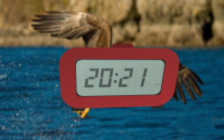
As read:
**20:21**
